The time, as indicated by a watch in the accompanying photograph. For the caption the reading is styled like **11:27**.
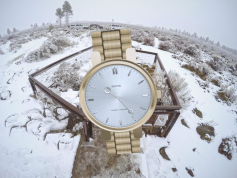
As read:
**10:24**
